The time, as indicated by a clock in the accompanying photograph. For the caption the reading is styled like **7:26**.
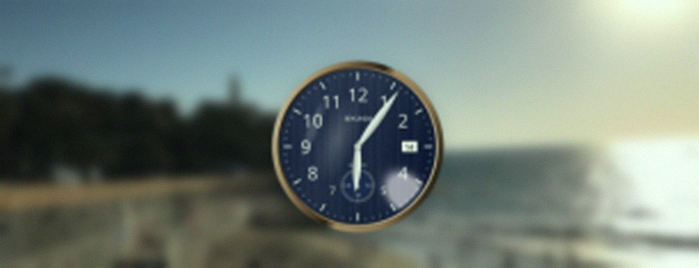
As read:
**6:06**
